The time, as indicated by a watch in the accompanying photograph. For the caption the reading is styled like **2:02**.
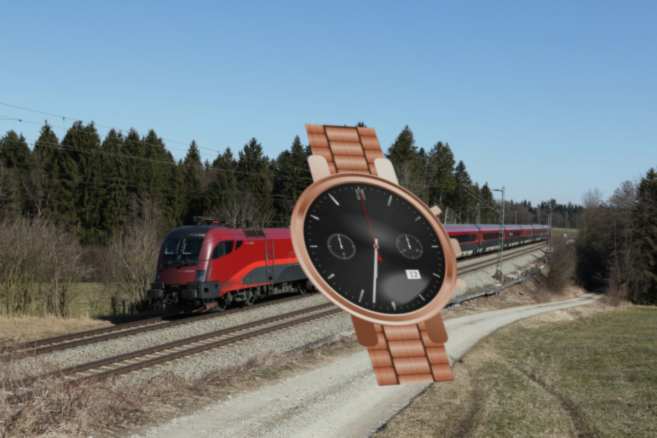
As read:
**6:33**
